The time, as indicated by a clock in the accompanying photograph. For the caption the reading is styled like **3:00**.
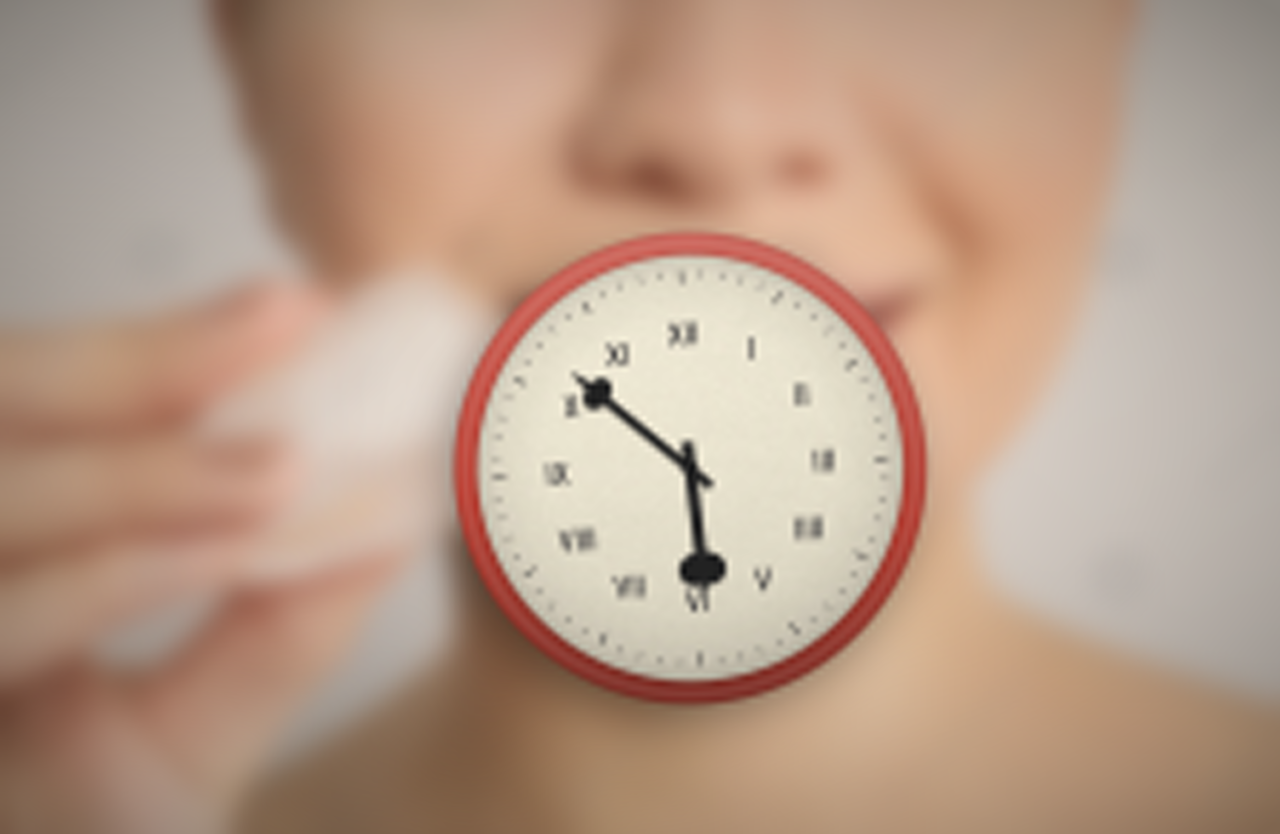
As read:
**5:52**
